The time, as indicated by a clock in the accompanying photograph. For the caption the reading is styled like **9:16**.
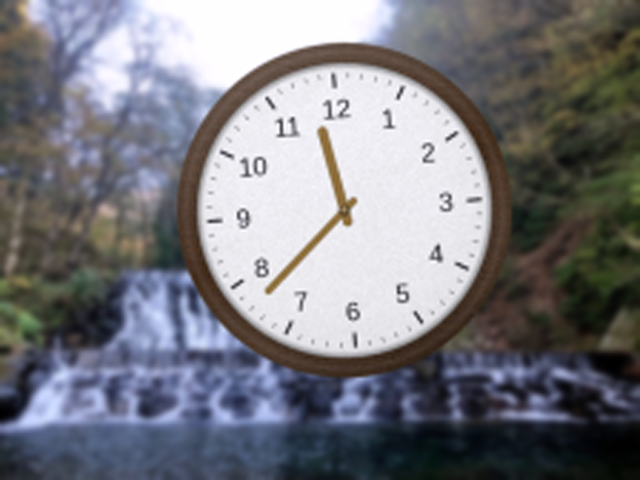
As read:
**11:38**
